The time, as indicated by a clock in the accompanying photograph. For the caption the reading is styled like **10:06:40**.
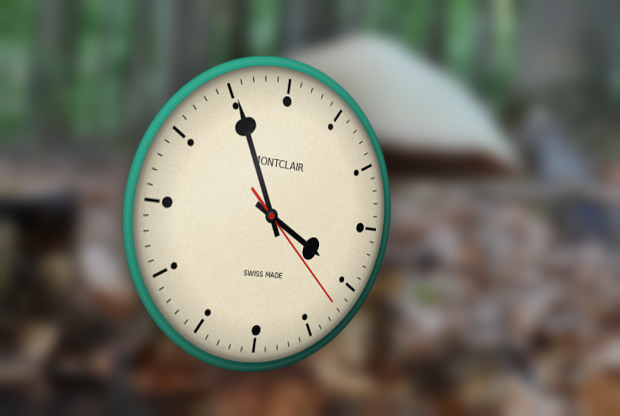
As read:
**3:55:22**
